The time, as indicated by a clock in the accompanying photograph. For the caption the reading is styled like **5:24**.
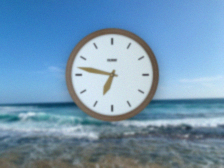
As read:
**6:47**
